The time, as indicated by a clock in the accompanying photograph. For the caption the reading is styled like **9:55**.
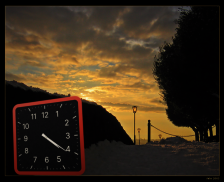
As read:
**4:21**
